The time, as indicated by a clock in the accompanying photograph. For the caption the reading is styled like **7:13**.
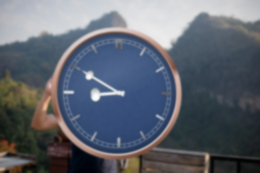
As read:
**8:50**
